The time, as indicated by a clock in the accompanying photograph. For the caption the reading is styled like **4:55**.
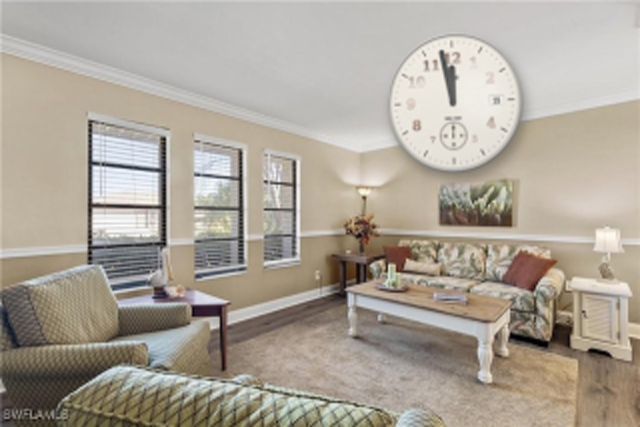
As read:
**11:58**
